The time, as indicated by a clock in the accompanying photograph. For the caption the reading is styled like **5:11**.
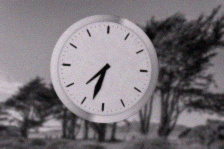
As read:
**7:33**
